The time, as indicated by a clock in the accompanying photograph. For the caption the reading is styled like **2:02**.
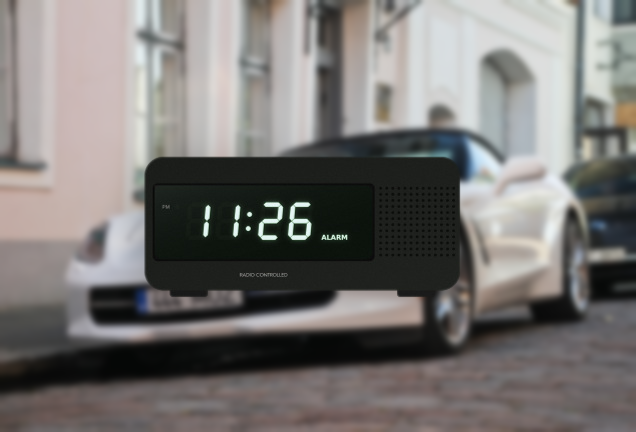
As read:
**11:26**
